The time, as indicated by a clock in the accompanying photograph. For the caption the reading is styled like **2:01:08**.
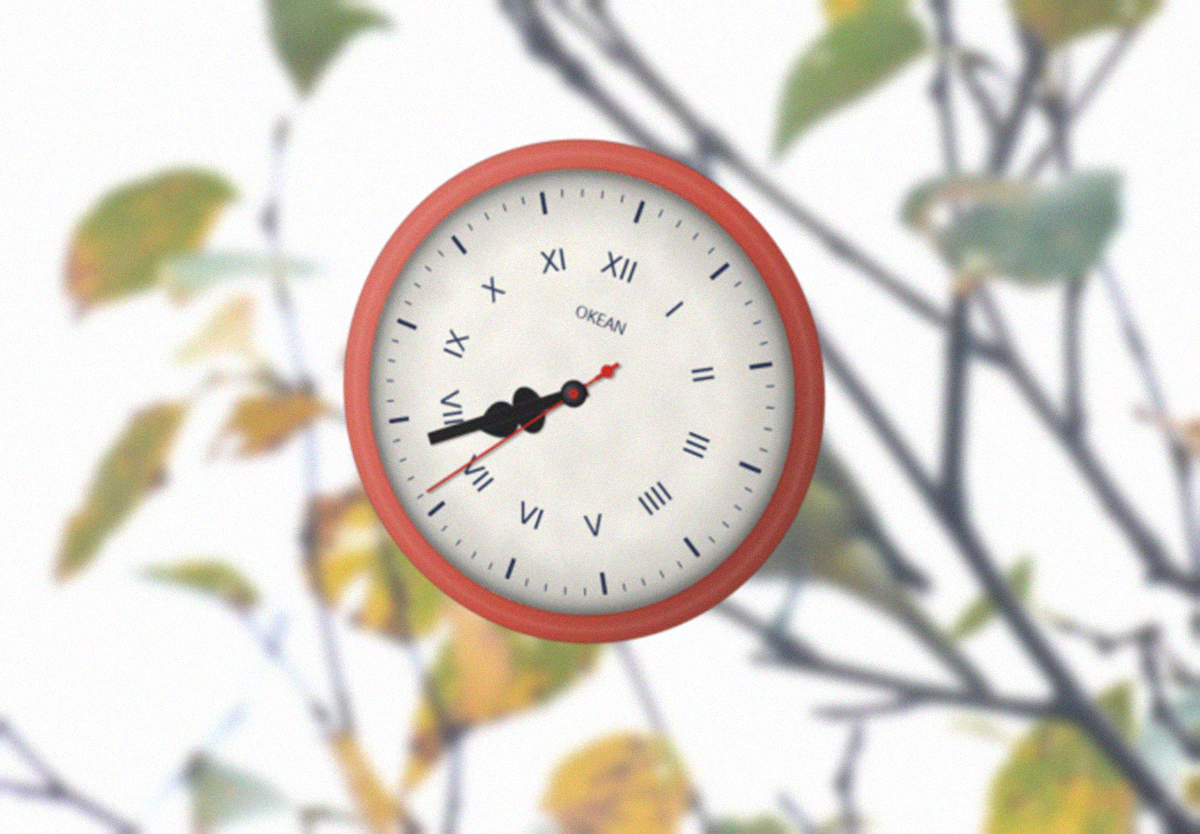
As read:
**7:38:36**
